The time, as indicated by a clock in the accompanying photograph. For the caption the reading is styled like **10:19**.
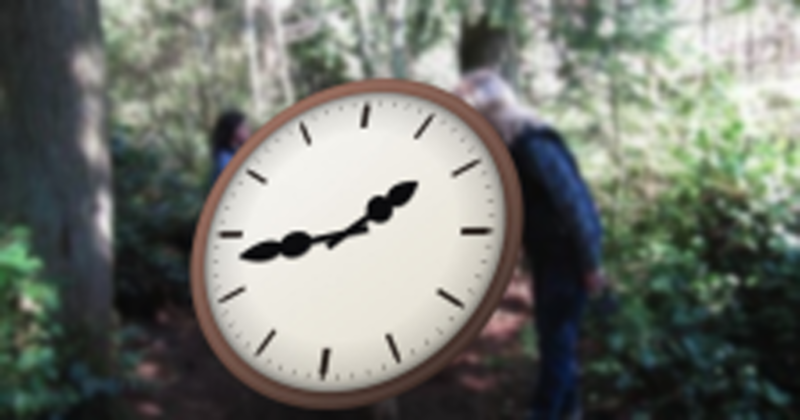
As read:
**1:43**
